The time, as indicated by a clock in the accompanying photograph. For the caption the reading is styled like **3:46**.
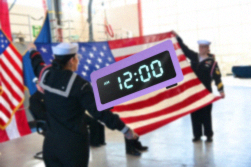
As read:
**12:00**
